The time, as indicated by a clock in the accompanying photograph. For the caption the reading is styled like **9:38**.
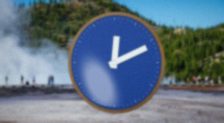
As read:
**12:11**
